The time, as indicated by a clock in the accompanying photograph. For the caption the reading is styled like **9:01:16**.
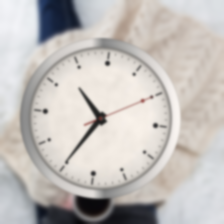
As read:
**10:35:10**
